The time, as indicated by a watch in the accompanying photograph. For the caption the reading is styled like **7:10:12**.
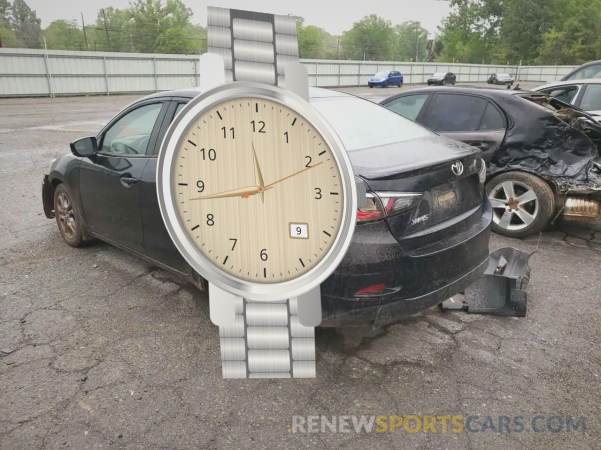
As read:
**11:43:11**
